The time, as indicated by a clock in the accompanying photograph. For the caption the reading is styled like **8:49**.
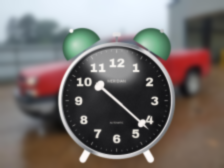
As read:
**10:22**
